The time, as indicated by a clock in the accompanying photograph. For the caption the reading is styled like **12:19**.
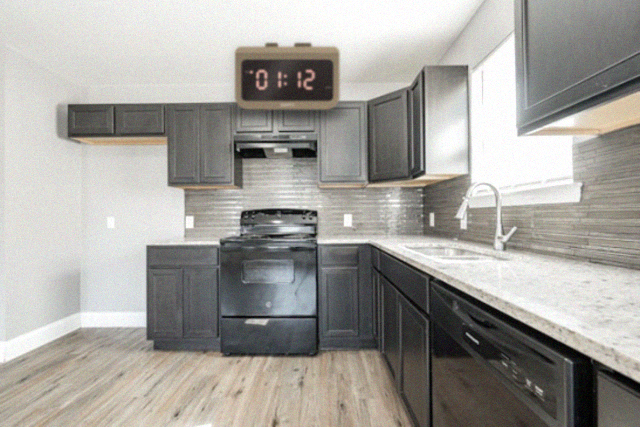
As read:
**1:12**
